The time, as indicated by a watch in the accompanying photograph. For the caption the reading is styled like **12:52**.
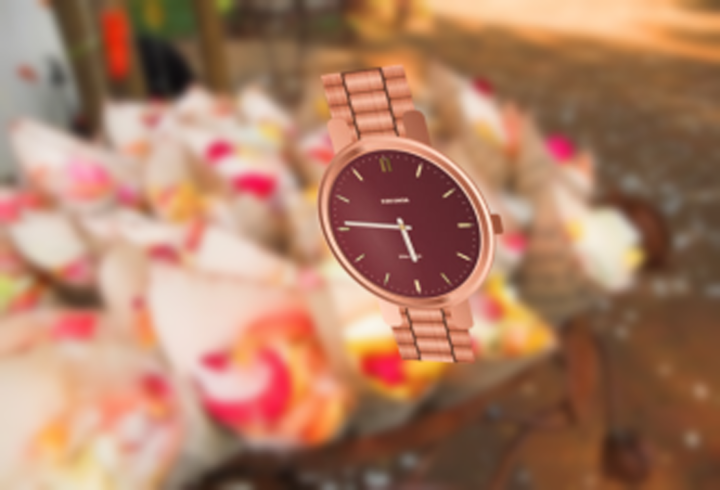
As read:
**5:46**
